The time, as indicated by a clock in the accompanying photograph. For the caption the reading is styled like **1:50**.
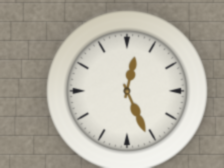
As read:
**12:26**
